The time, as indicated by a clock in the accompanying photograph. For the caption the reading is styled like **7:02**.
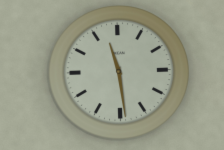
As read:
**11:29**
